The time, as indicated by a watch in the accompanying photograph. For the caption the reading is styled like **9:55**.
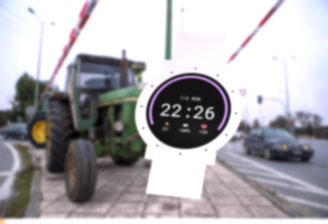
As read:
**22:26**
